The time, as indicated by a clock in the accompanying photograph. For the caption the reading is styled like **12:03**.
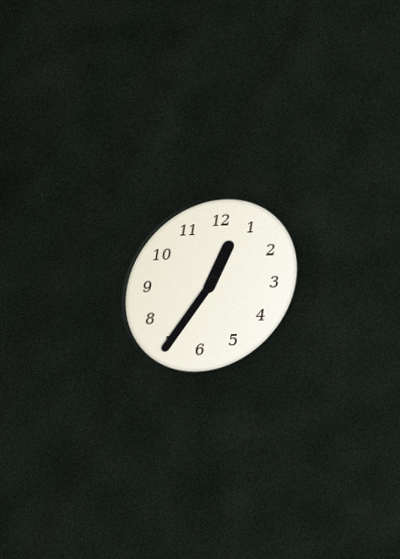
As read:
**12:35**
